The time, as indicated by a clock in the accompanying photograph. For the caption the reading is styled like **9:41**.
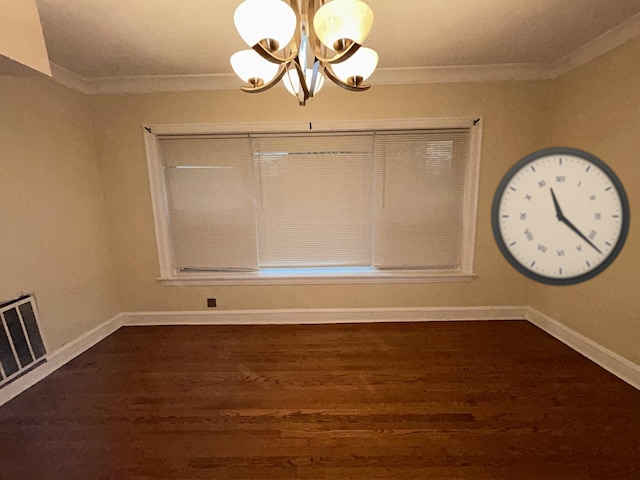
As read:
**11:22**
